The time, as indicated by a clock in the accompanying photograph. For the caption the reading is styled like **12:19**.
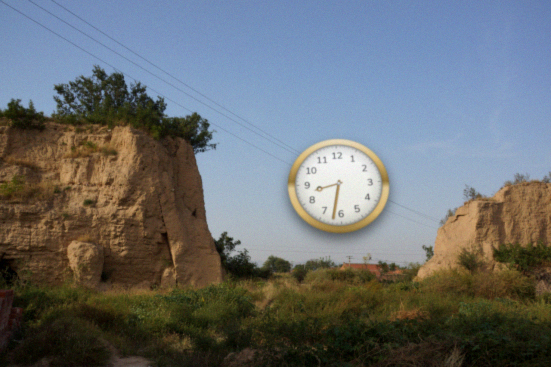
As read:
**8:32**
